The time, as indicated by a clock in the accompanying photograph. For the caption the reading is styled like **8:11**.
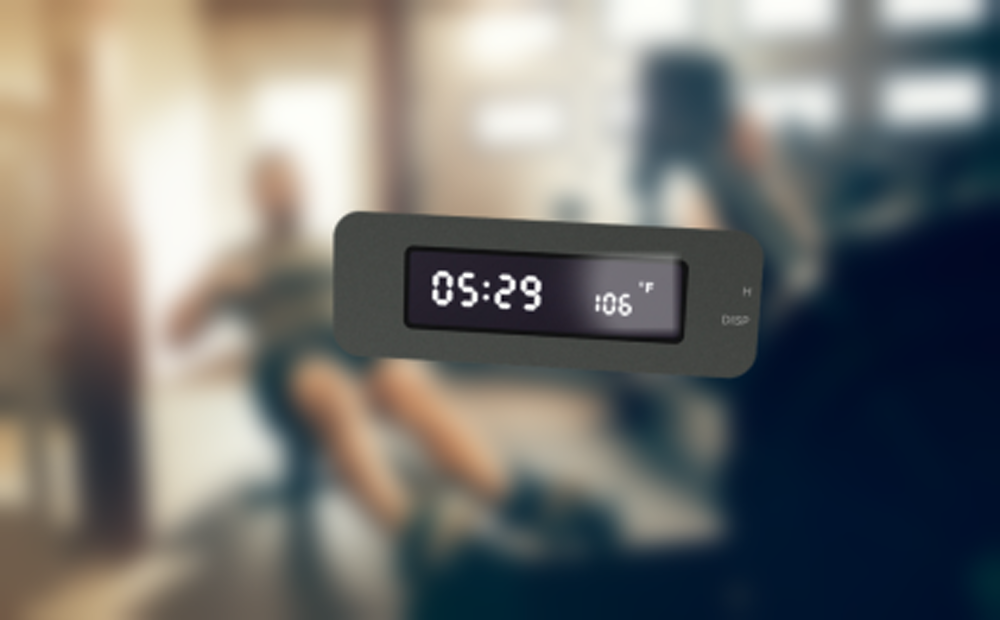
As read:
**5:29**
